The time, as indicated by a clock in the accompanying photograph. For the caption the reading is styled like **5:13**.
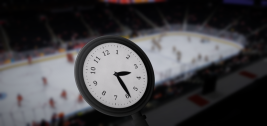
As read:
**3:29**
